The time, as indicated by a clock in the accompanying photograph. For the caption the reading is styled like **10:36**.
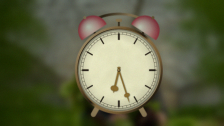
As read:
**6:27**
